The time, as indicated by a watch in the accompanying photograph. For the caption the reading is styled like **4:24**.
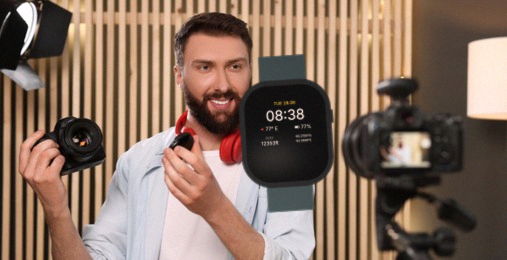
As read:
**8:38**
